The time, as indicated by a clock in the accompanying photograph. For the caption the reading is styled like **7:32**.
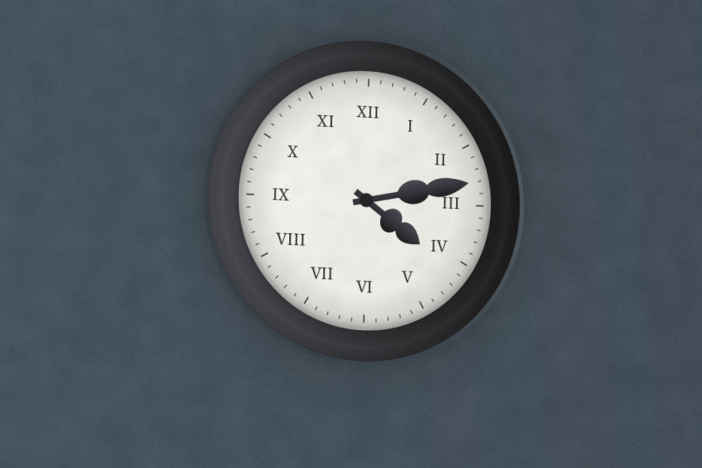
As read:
**4:13**
